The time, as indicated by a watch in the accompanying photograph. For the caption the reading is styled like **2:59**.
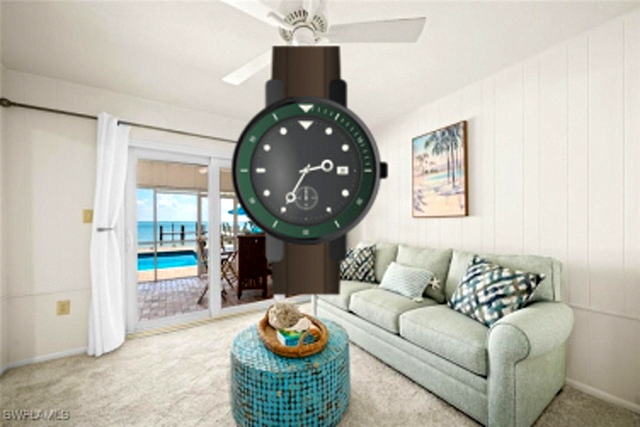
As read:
**2:35**
